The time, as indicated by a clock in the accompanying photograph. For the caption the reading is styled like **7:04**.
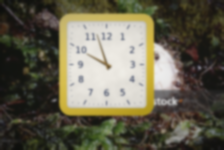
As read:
**9:57**
